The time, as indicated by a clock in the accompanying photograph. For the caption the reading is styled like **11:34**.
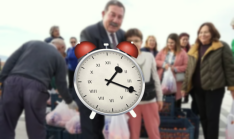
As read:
**1:19**
